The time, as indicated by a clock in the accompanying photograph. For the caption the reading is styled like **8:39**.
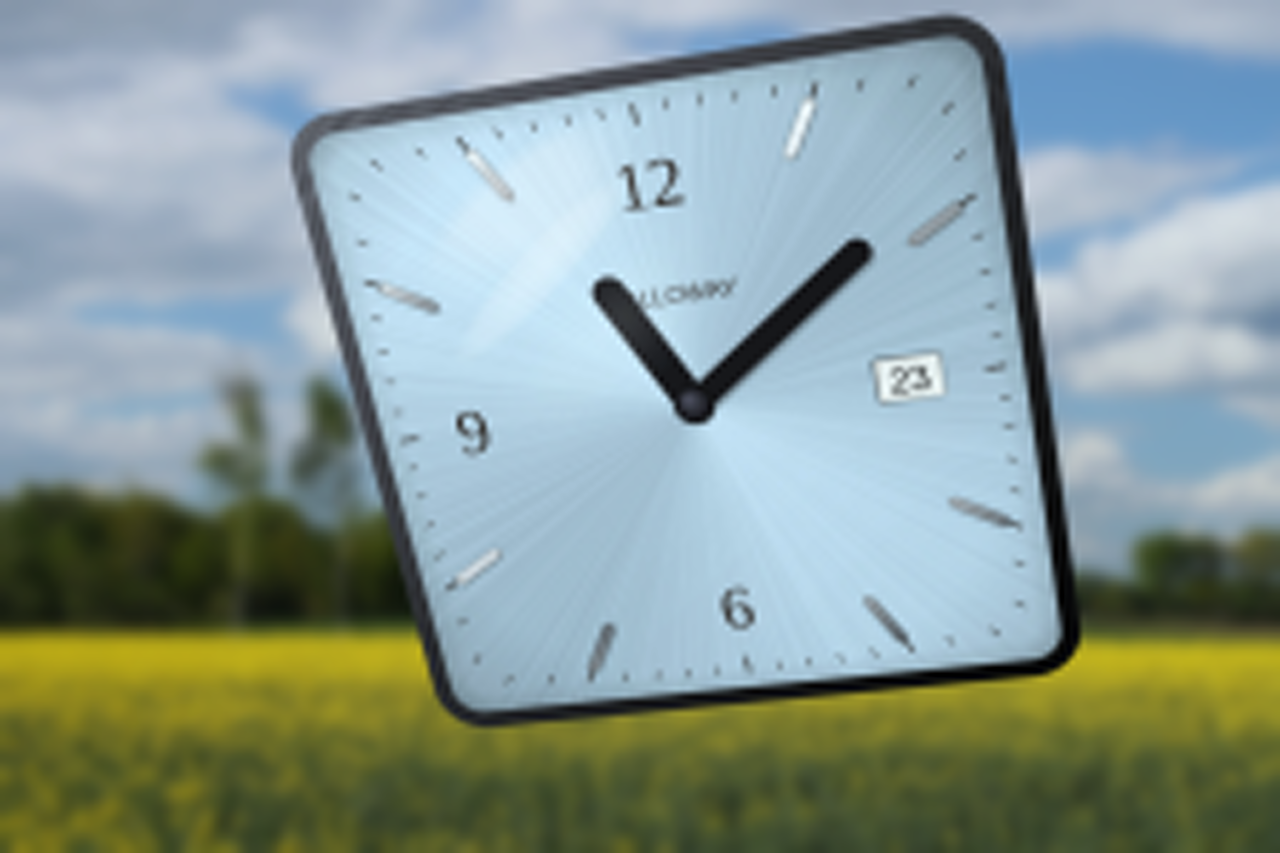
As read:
**11:09**
